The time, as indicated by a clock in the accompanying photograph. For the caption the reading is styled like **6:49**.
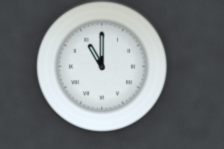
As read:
**11:00**
